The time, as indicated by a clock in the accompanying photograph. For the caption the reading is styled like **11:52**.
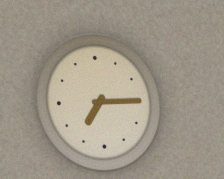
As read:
**7:15**
